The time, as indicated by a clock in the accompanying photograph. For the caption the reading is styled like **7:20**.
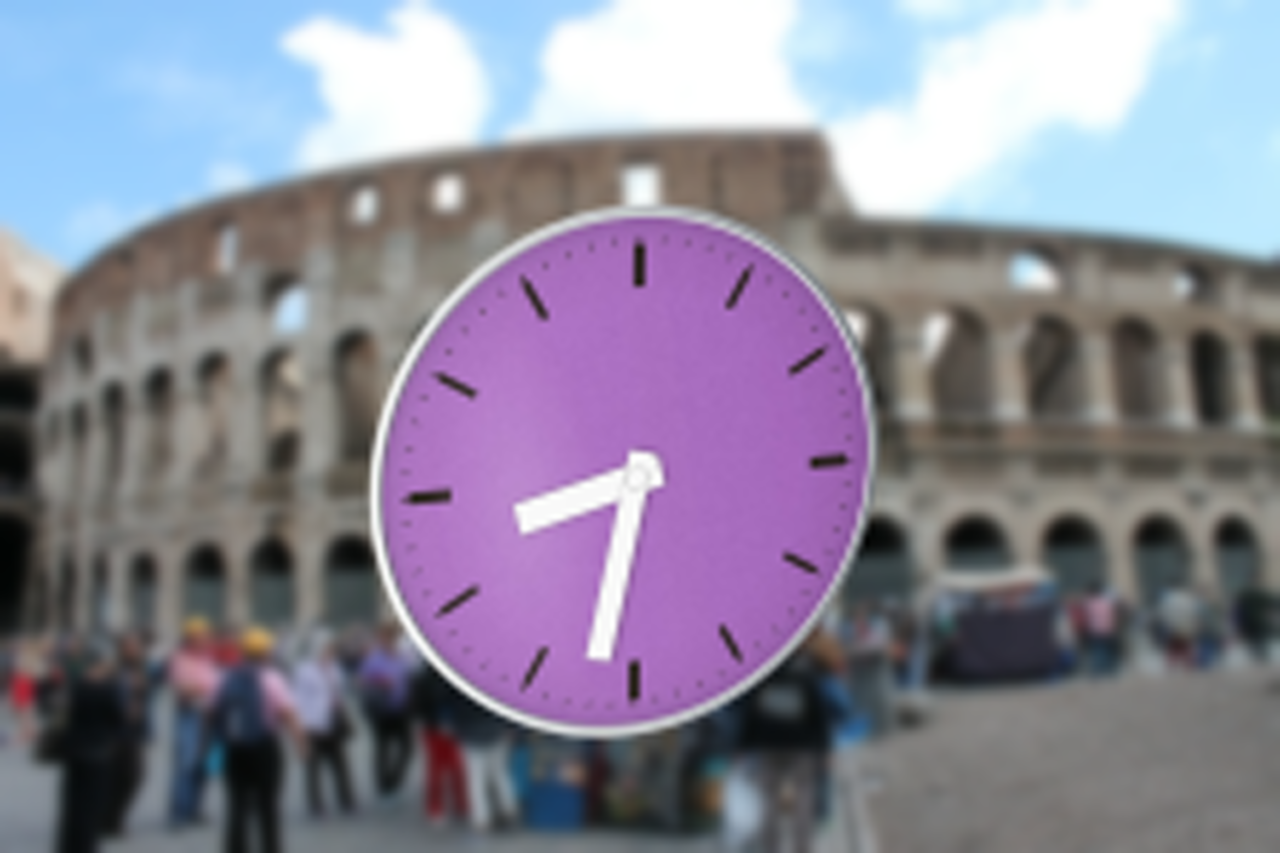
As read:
**8:32**
